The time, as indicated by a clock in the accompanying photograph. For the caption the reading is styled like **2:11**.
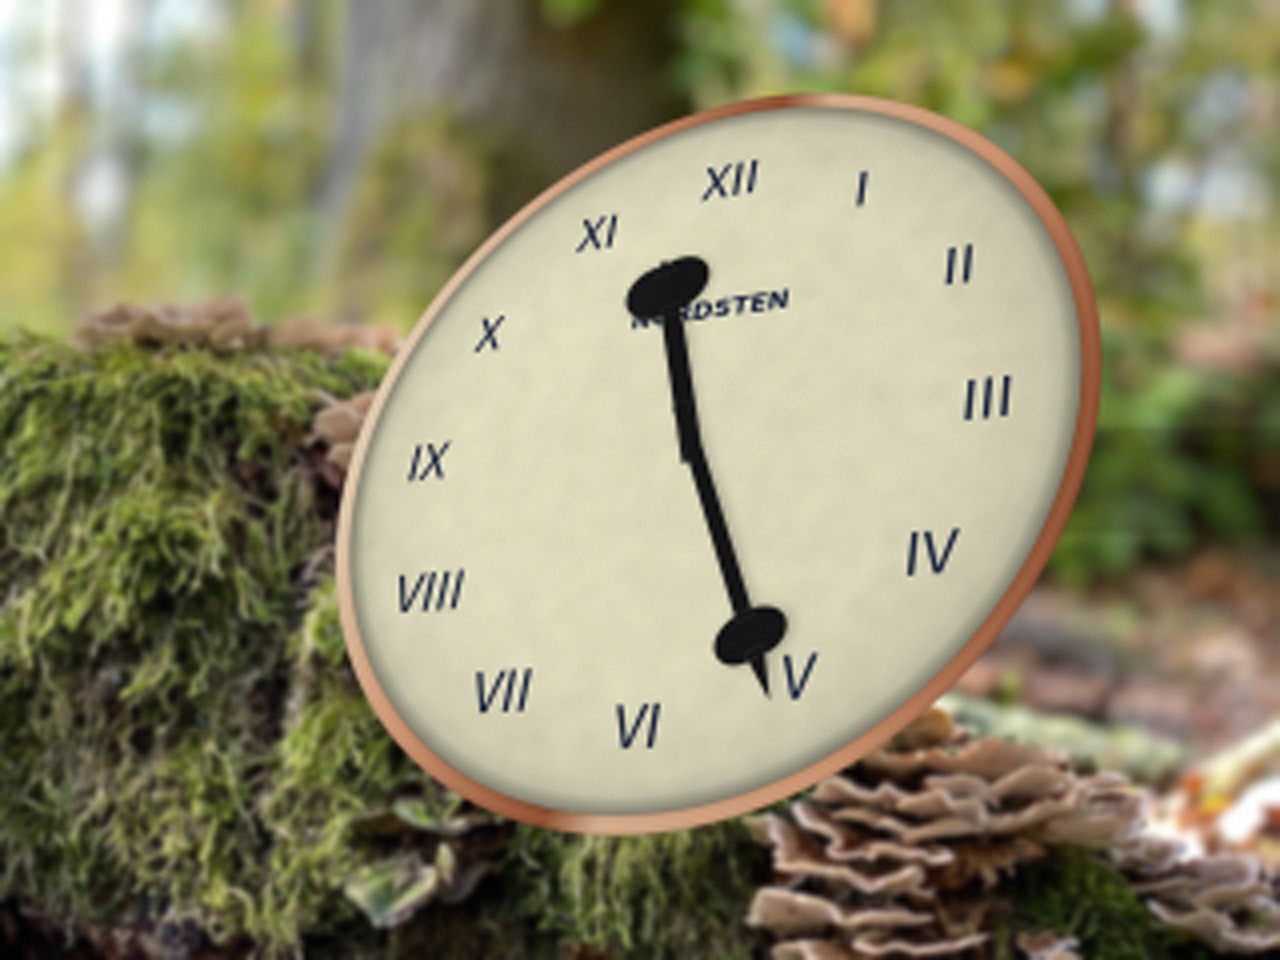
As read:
**11:26**
